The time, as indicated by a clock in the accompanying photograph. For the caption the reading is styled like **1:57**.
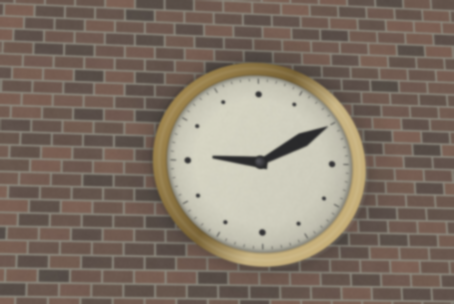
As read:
**9:10**
